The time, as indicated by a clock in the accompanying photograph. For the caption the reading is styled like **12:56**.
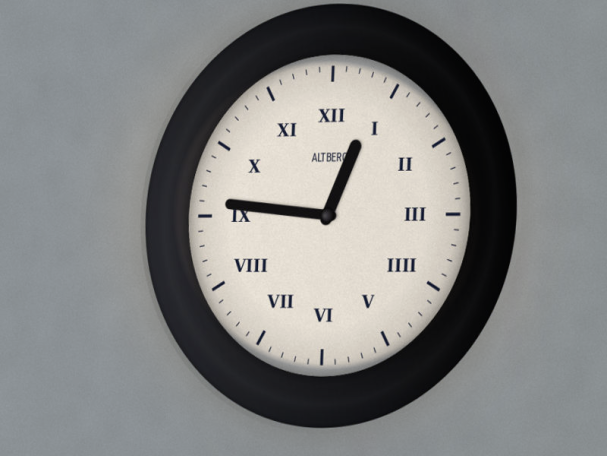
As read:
**12:46**
